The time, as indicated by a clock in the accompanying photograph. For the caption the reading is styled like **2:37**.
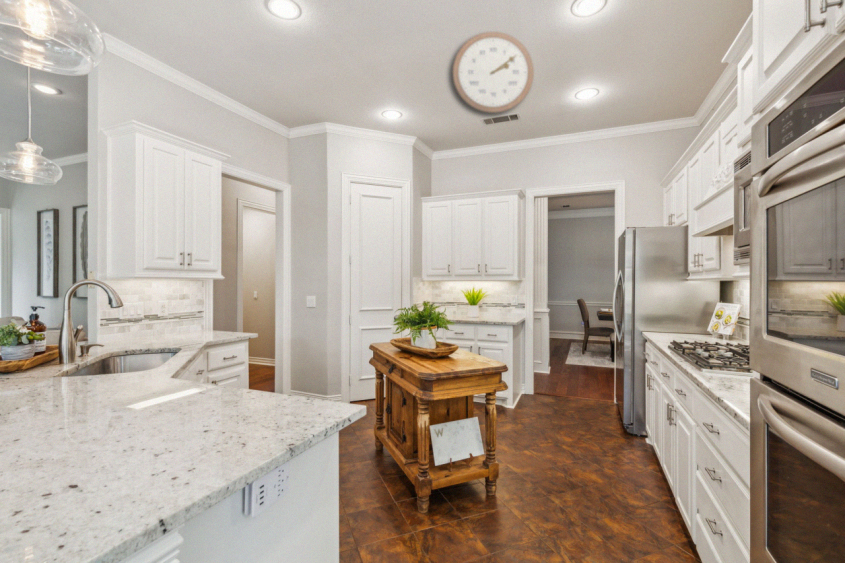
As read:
**2:09**
